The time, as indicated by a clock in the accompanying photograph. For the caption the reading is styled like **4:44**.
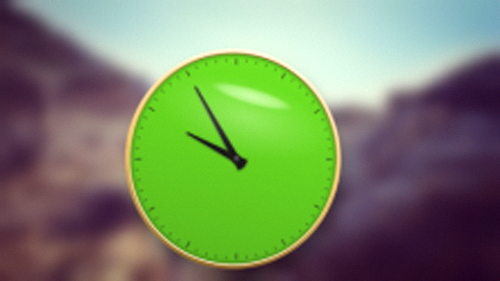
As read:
**9:55**
